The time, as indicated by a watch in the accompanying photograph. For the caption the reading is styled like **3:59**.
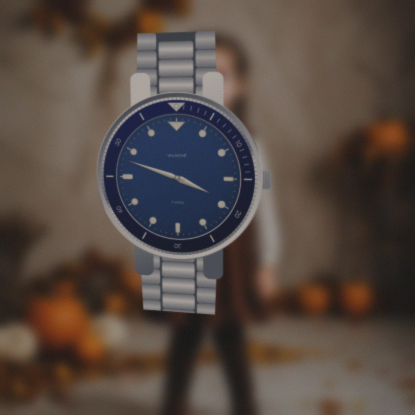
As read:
**3:48**
